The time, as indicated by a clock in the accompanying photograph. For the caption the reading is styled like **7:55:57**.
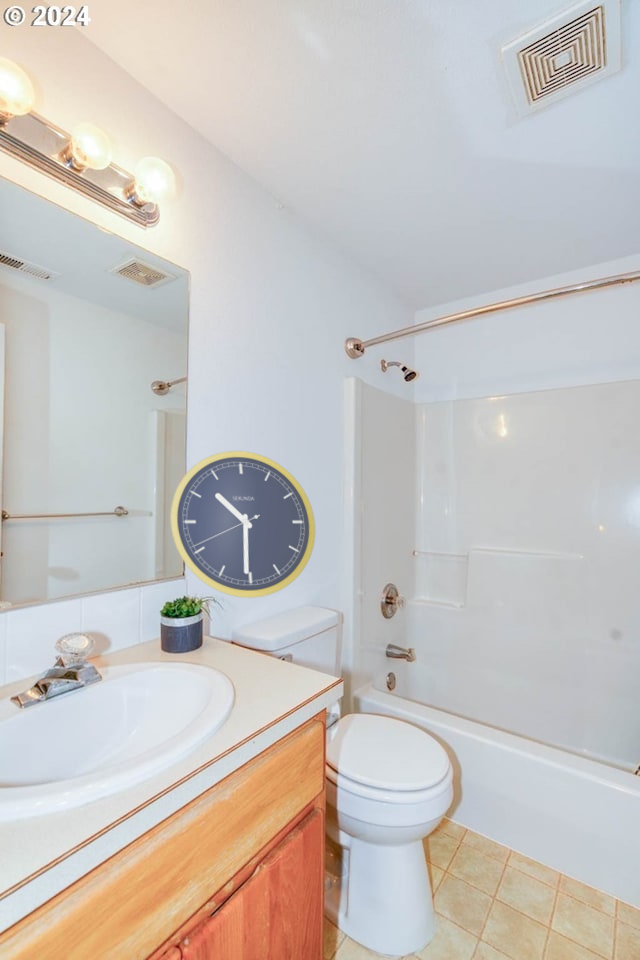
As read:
**10:30:41**
